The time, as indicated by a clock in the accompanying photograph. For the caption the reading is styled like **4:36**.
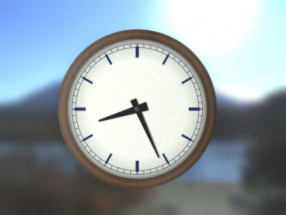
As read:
**8:26**
